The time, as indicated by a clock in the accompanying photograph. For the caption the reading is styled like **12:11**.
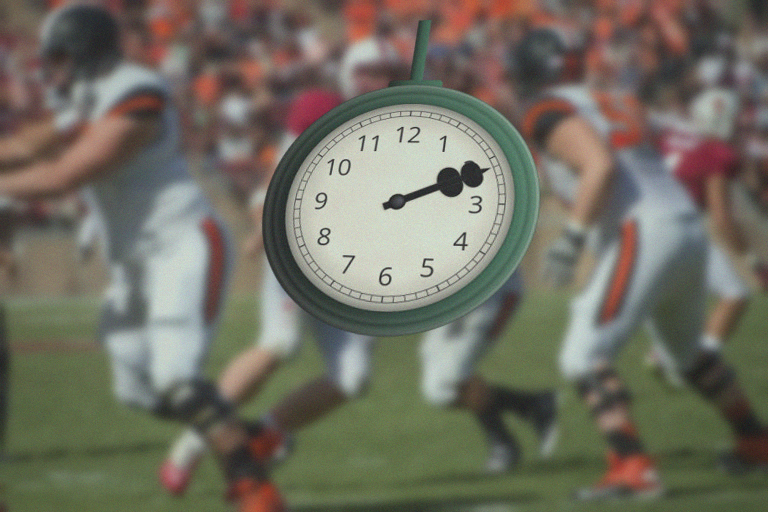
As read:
**2:11**
